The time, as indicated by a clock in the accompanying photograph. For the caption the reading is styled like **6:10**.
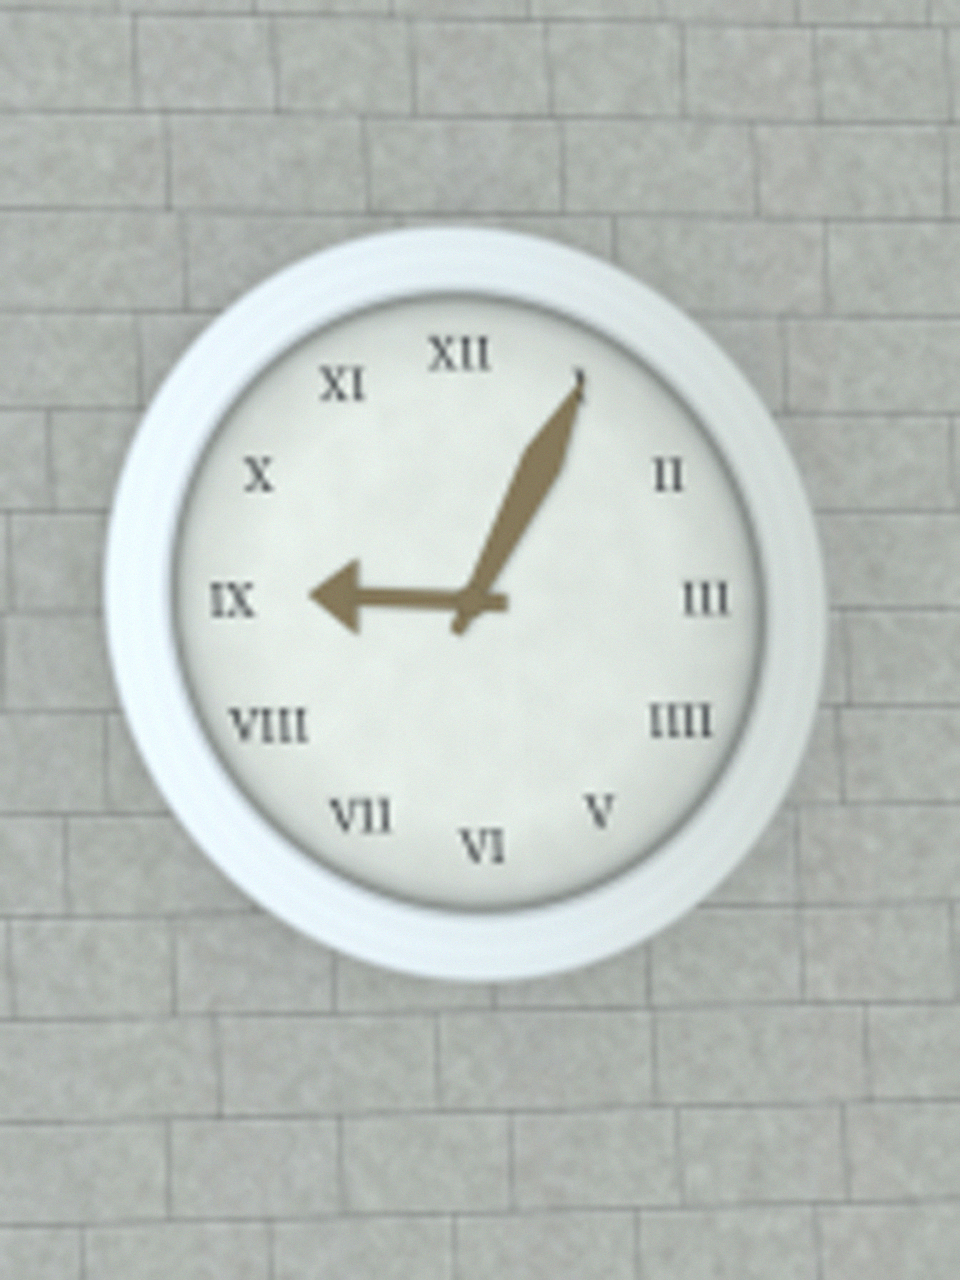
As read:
**9:05**
